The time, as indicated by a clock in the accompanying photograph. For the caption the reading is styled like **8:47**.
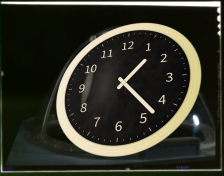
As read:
**1:23**
